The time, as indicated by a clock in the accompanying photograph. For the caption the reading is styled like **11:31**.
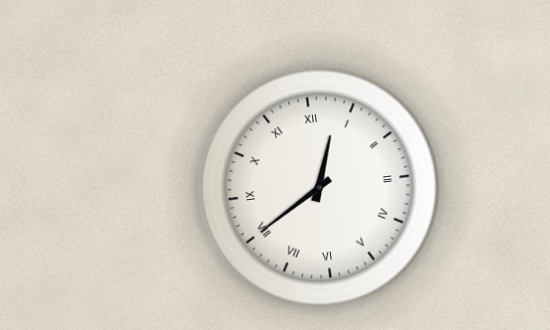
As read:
**12:40**
